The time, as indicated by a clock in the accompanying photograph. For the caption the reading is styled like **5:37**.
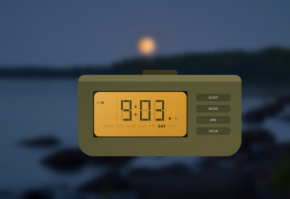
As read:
**9:03**
